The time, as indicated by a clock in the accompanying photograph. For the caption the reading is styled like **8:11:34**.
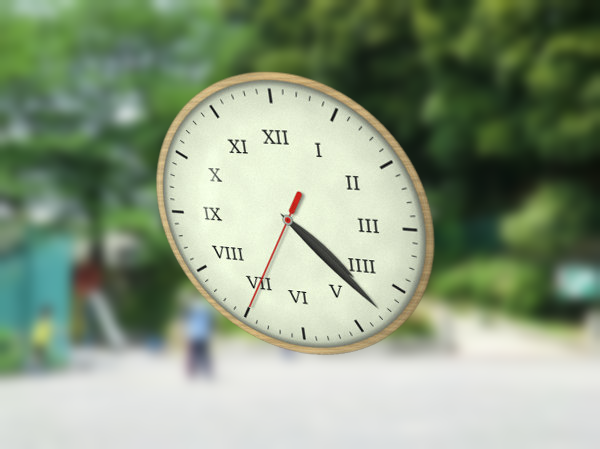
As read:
**4:22:35**
